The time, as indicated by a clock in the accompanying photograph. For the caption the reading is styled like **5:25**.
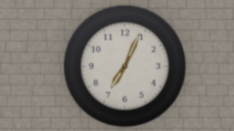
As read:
**7:04**
